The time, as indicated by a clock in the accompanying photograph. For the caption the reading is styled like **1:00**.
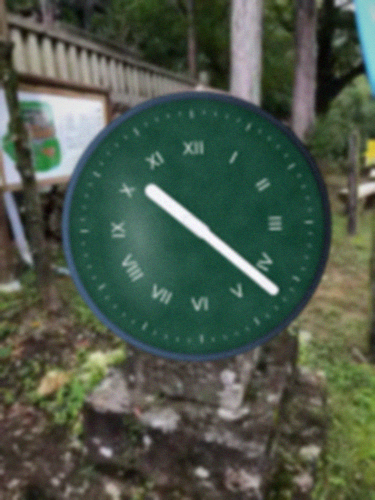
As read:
**10:22**
